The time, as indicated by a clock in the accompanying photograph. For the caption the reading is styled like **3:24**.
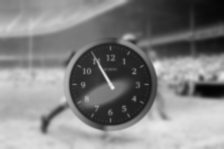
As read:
**10:55**
